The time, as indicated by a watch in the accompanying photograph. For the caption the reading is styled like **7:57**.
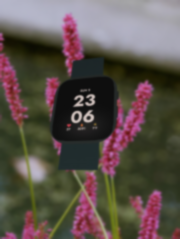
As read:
**23:06**
